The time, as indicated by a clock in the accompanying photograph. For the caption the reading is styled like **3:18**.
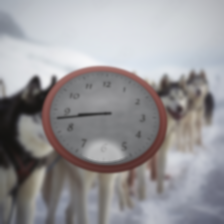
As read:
**8:43**
